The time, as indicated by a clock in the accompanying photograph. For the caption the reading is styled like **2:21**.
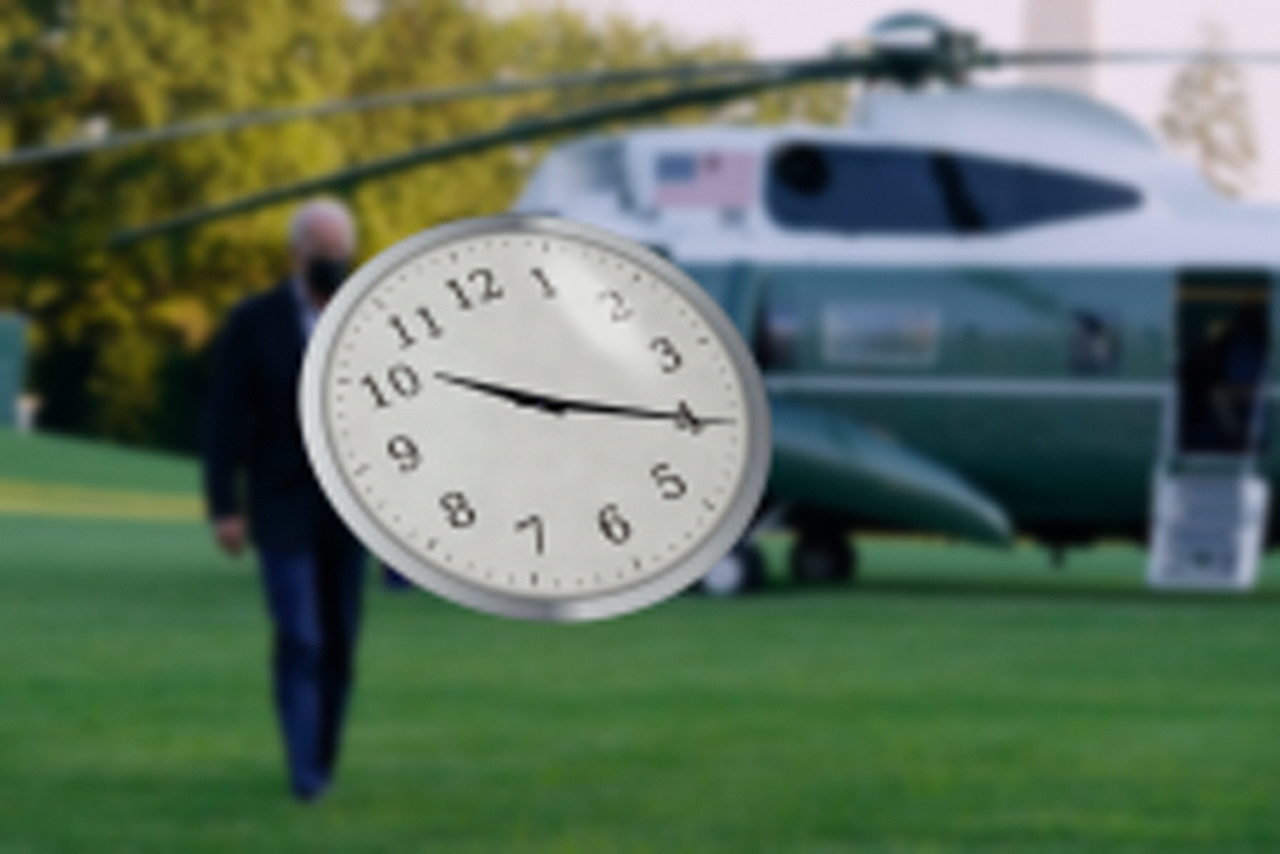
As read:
**10:20**
